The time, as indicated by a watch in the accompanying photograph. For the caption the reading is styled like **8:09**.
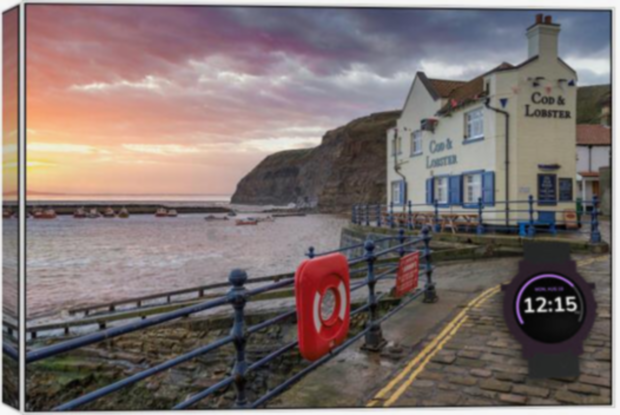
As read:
**12:15**
